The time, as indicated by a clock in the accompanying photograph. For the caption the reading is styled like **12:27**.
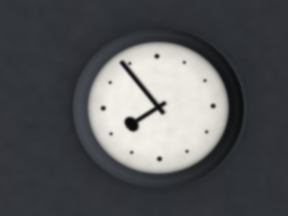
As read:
**7:54**
